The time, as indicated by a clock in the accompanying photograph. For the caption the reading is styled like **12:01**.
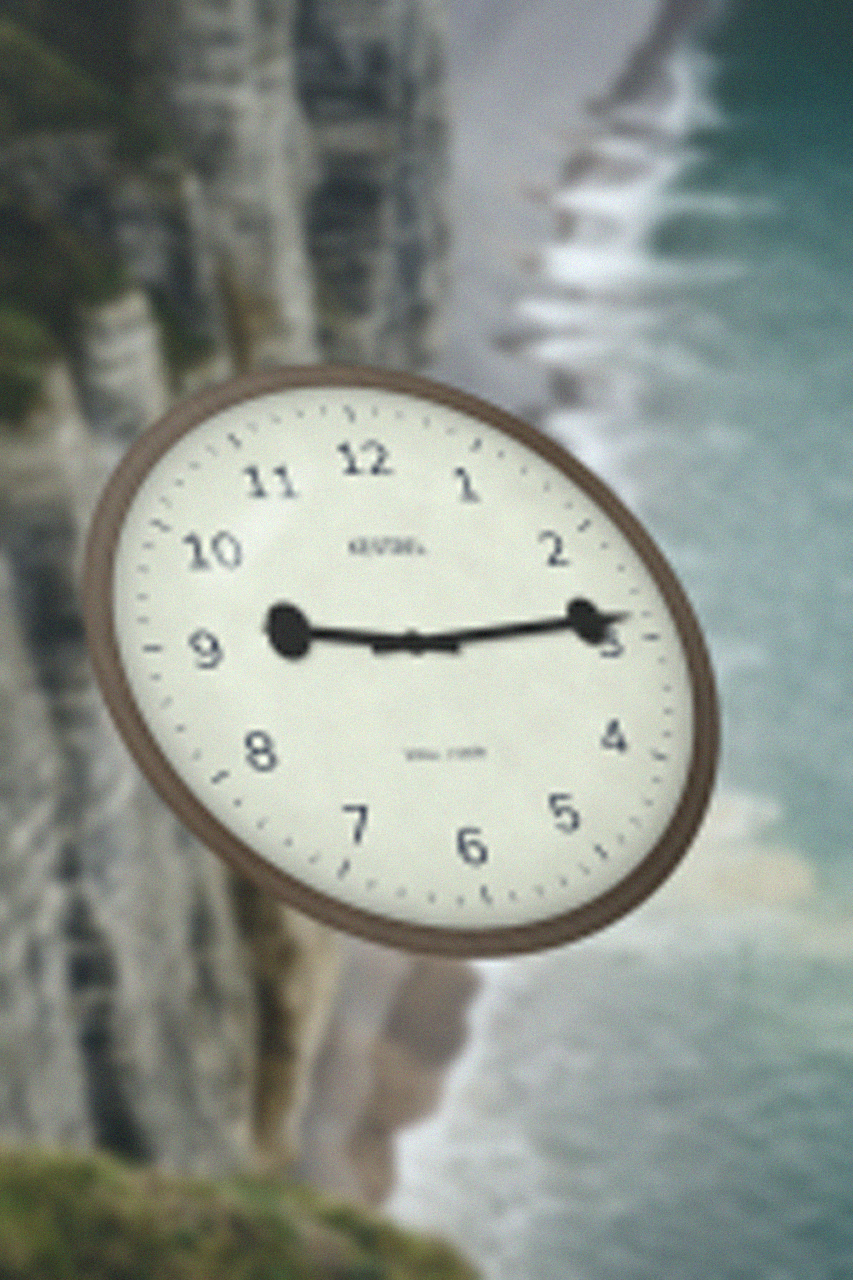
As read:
**9:14**
